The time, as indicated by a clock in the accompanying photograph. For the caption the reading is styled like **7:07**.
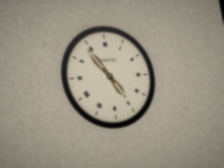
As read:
**4:54**
